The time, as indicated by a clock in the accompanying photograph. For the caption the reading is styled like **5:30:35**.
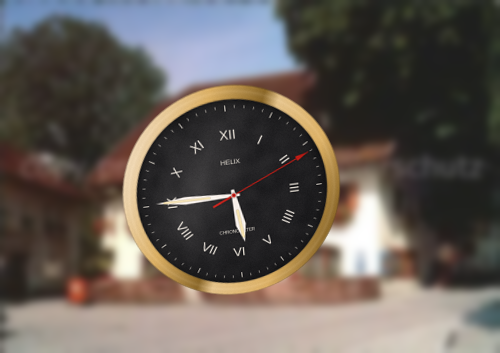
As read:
**5:45:11**
